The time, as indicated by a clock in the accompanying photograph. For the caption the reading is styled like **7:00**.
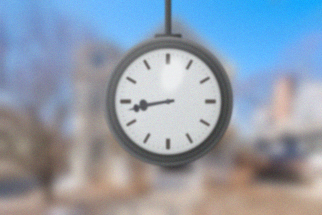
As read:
**8:43**
